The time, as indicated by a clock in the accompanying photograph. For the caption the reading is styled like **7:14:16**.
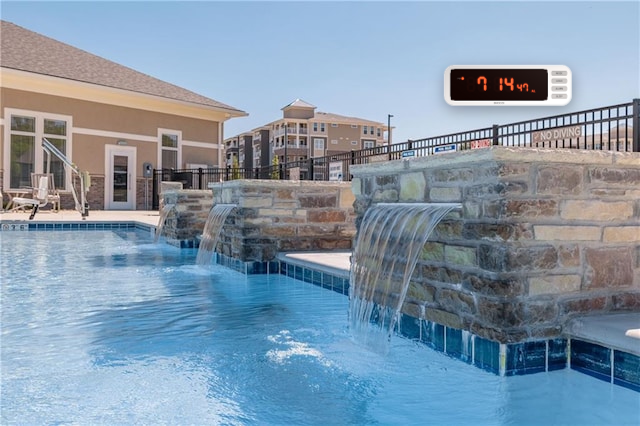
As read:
**7:14:47**
